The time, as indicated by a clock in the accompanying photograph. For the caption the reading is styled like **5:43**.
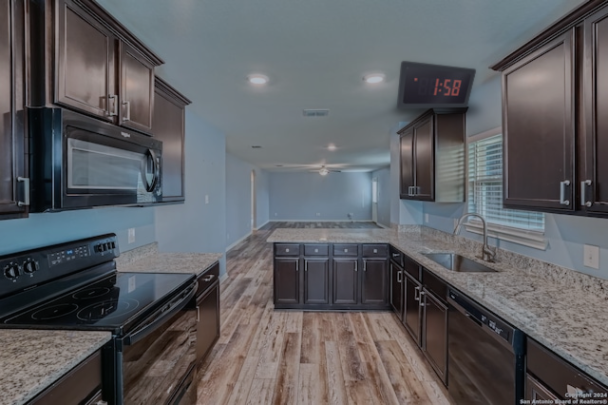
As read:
**1:58**
